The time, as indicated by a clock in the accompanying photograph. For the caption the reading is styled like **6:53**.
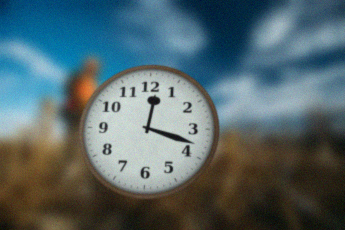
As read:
**12:18**
